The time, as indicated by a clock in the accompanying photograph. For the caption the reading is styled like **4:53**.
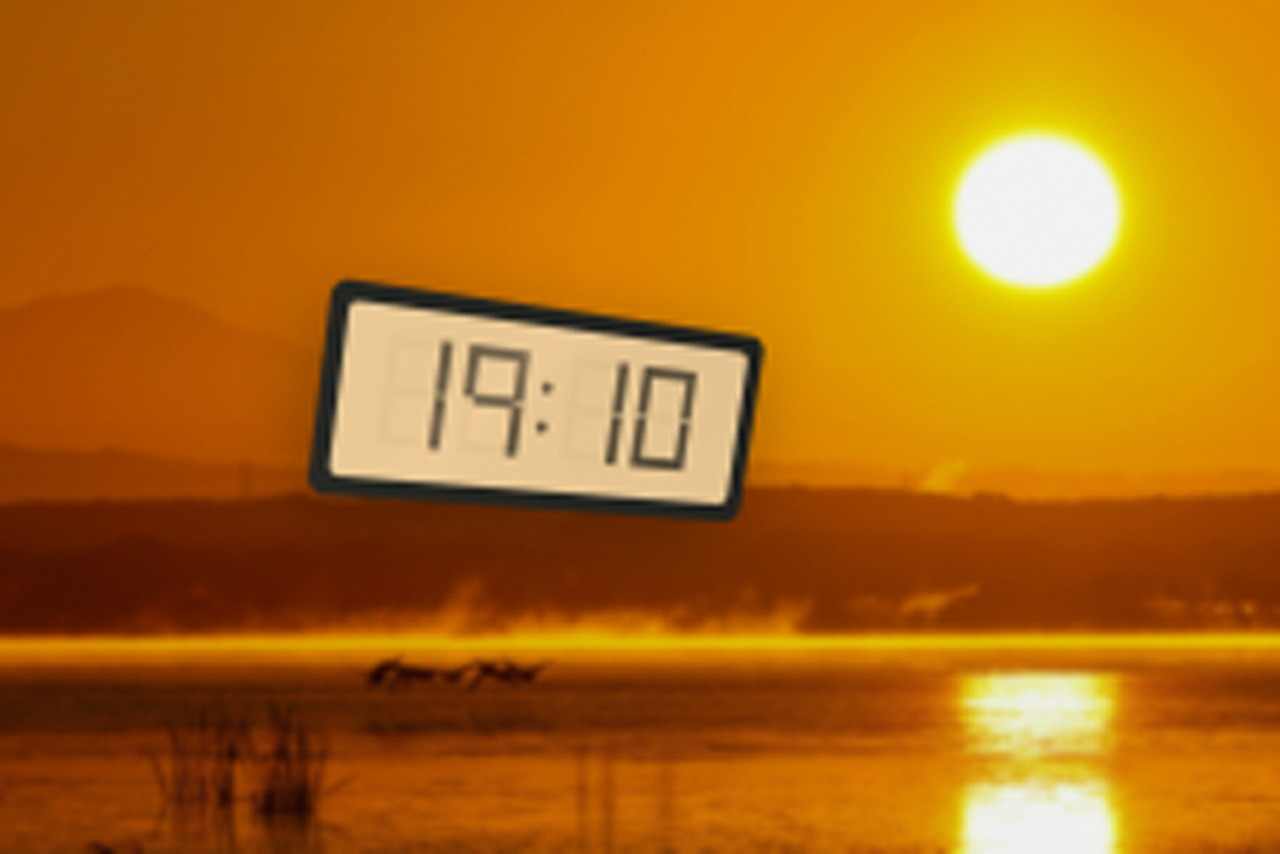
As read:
**19:10**
